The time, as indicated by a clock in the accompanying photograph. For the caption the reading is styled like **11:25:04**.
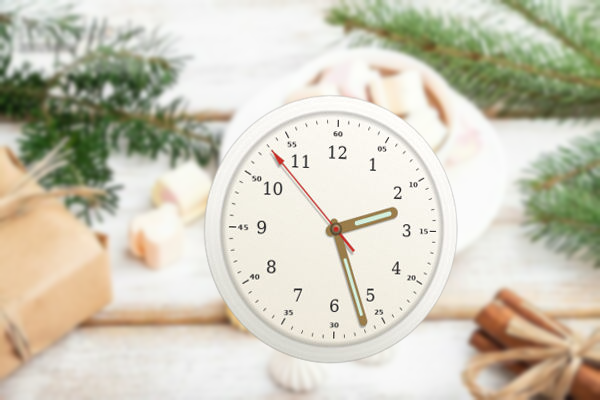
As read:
**2:26:53**
